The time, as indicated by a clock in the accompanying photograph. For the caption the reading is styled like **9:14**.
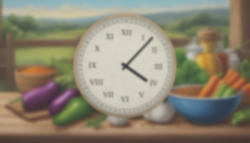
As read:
**4:07**
